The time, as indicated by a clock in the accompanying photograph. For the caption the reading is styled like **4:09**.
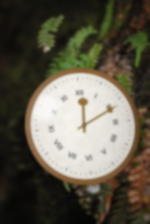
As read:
**12:11**
